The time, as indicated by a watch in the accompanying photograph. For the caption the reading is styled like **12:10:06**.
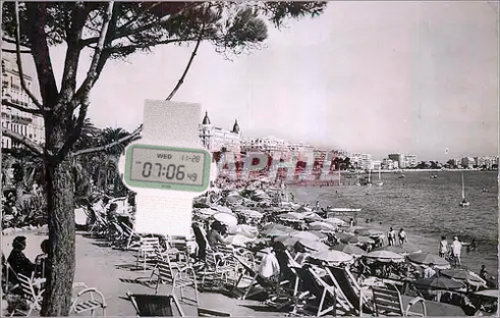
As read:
**7:06:49**
